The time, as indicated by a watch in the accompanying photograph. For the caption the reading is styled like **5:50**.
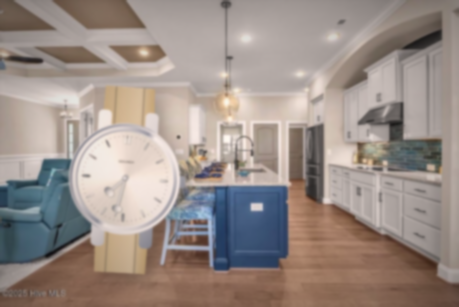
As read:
**7:32**
